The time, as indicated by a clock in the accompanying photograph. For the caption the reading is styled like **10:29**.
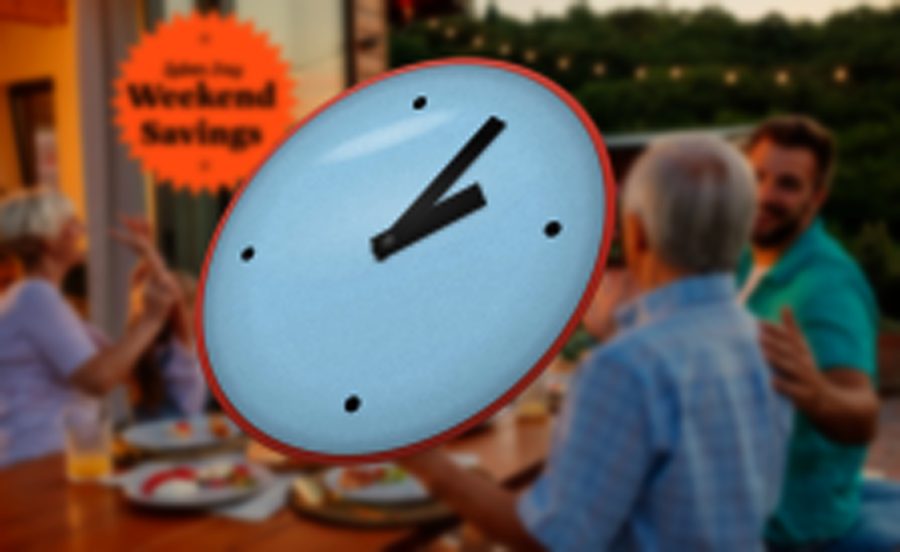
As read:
**2:06**
